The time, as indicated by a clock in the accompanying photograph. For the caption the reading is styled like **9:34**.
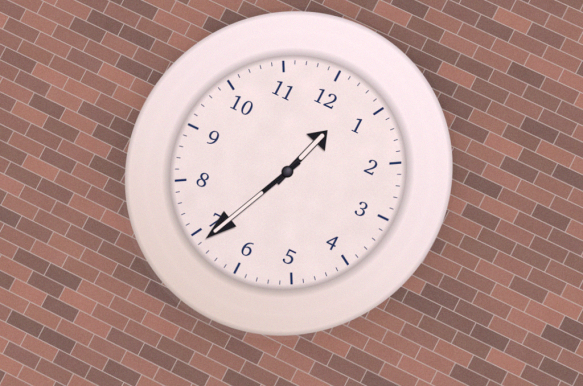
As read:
**12:34**
